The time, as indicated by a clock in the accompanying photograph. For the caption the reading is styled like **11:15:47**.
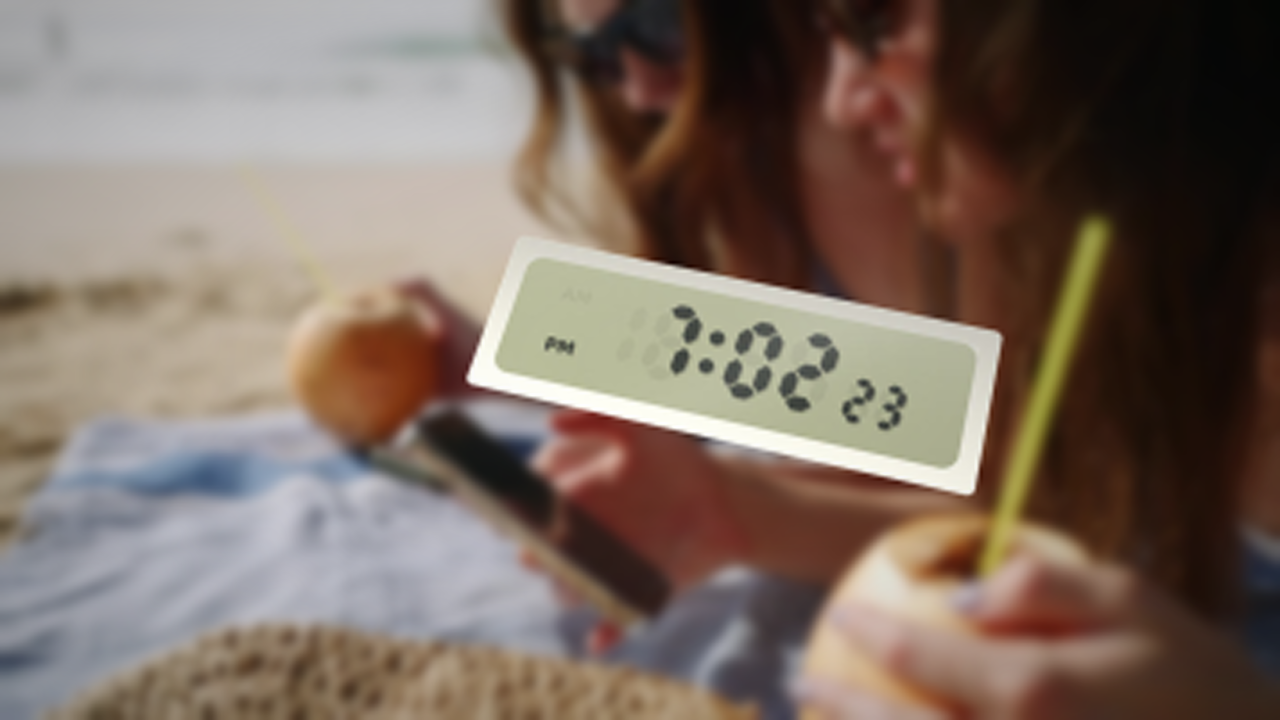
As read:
**7:02:23**
